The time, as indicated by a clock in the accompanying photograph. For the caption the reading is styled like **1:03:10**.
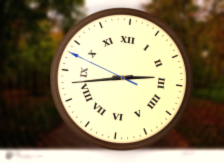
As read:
**2:42:48**
